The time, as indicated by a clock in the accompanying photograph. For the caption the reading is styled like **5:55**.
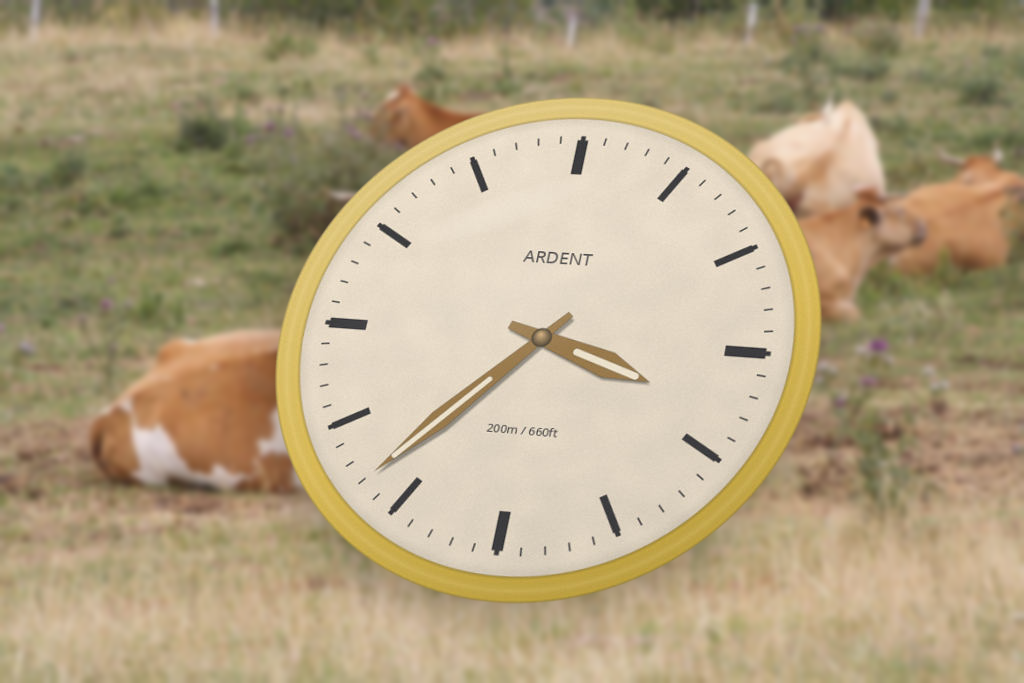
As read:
**3:37**
